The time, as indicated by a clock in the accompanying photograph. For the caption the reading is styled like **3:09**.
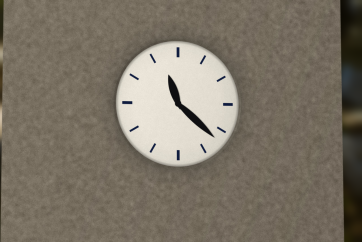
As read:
**11:22**
